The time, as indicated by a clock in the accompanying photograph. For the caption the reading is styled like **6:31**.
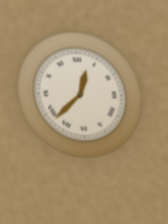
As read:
**12:38**
